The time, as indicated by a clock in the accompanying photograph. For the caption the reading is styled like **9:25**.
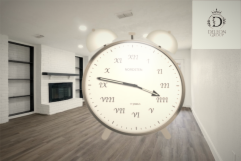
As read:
**3:47**
